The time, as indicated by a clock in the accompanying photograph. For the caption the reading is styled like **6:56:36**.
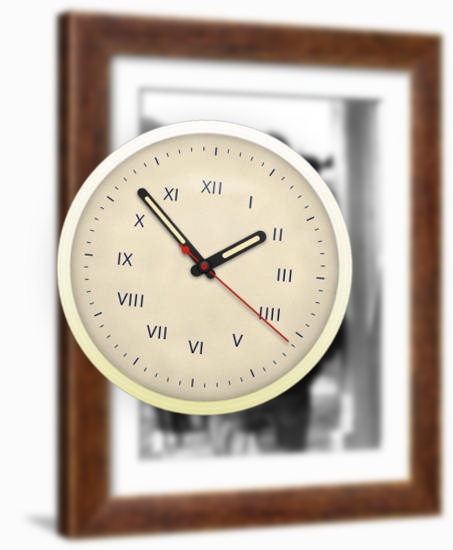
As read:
**1:52:21**
